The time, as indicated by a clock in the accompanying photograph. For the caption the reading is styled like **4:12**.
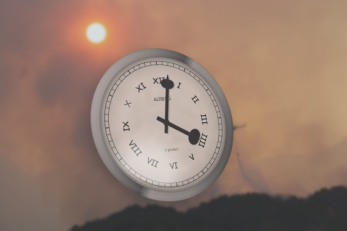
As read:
**4:02**
